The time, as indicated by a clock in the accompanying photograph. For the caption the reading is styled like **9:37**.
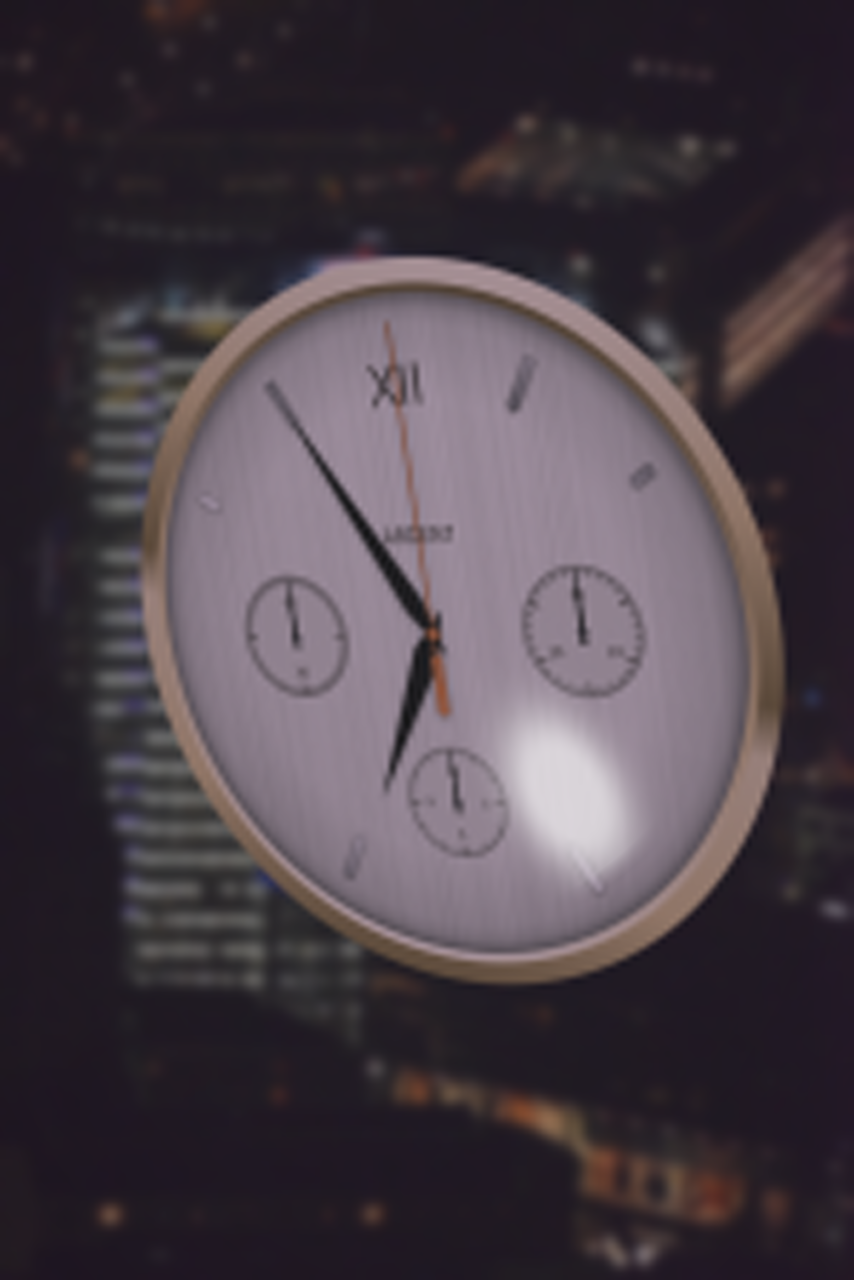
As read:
**6:55**
